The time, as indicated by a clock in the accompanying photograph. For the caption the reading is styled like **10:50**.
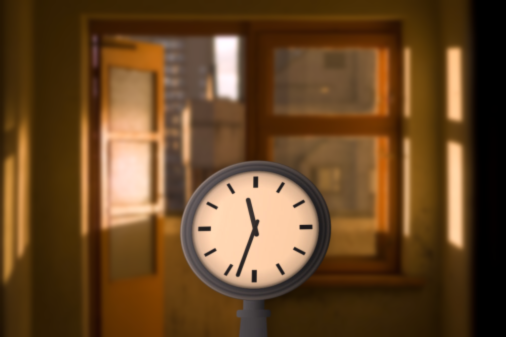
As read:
**11:33**
